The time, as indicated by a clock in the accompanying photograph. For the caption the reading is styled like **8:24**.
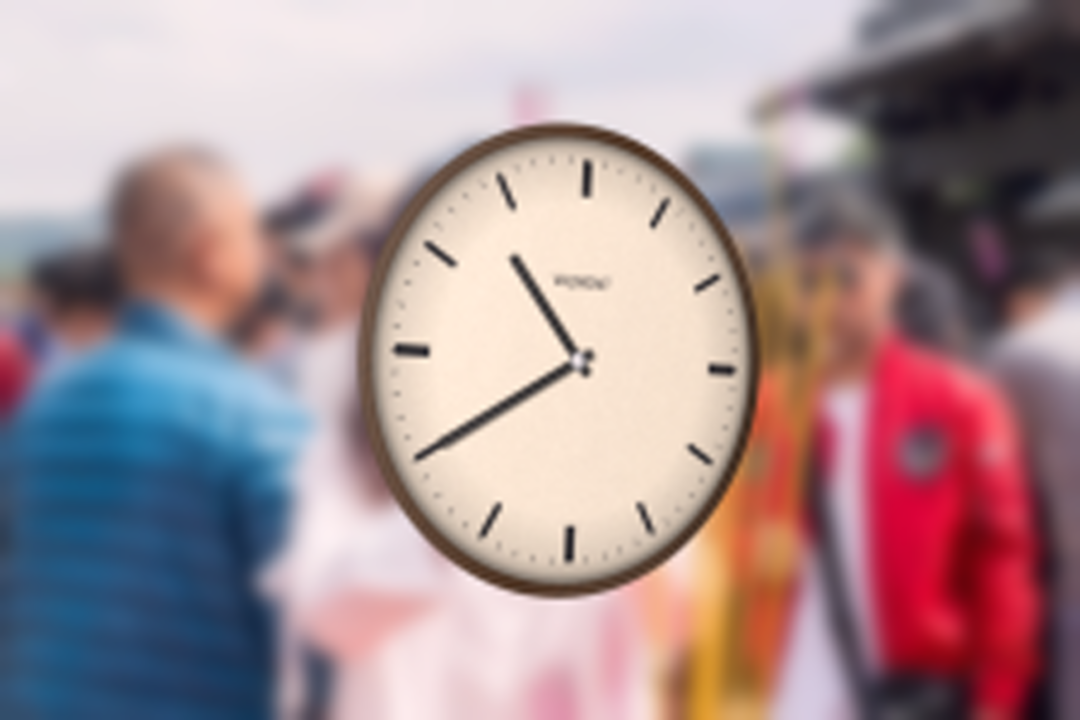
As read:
**10:40**
